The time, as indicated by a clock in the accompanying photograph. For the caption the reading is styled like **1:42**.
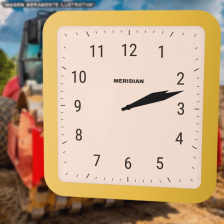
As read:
**2:12**
